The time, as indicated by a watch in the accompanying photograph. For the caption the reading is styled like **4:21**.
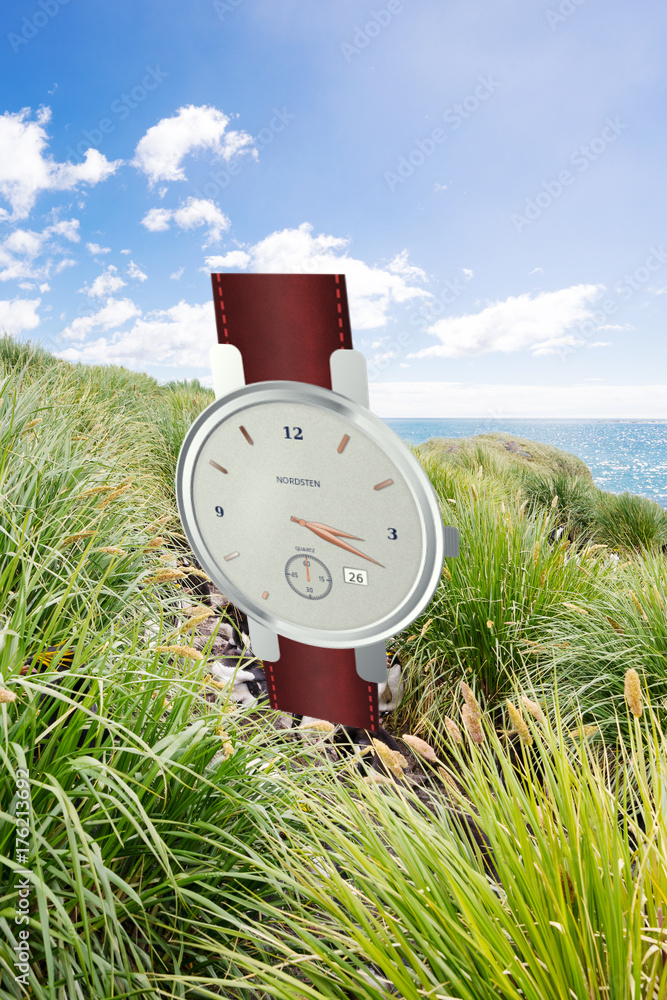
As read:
**3:19**
